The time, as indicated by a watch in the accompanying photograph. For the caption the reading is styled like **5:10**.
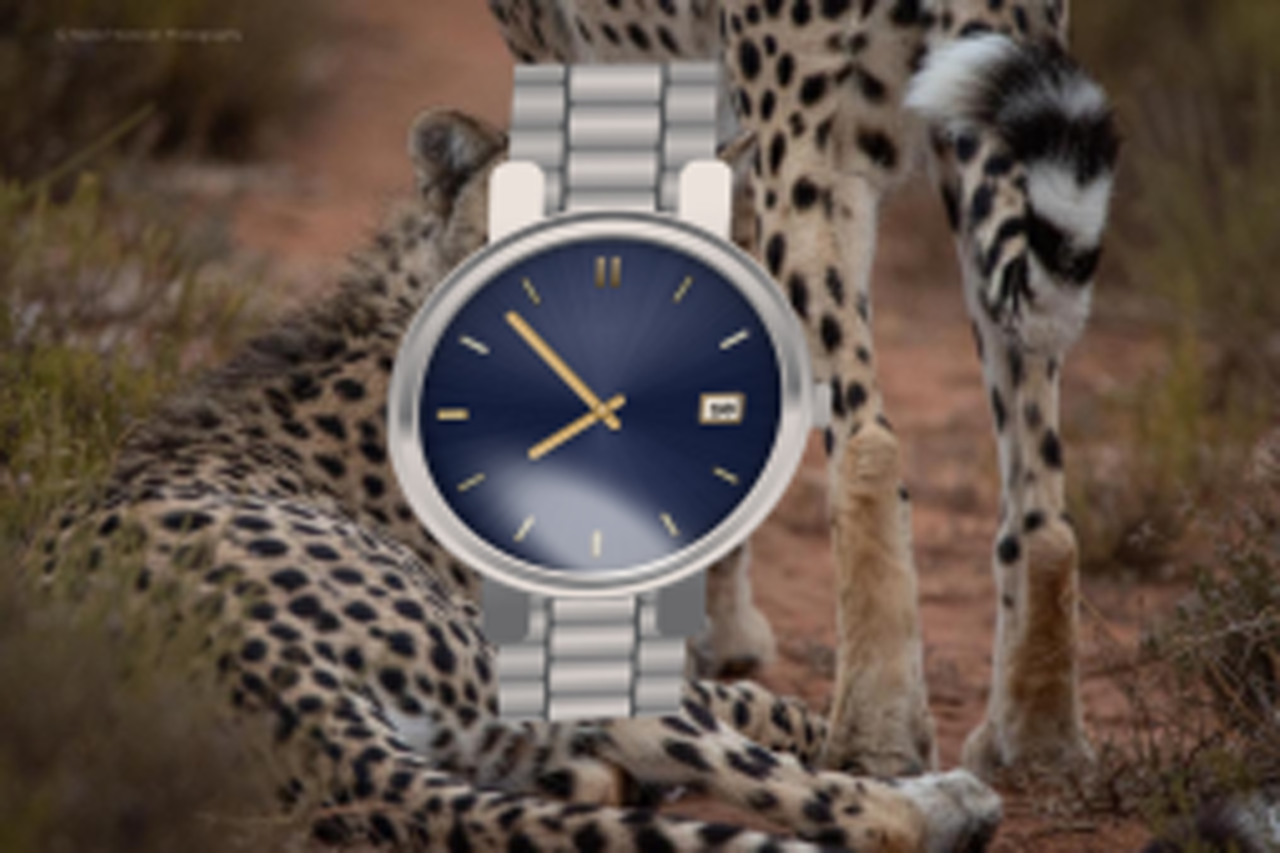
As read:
**7:53**
